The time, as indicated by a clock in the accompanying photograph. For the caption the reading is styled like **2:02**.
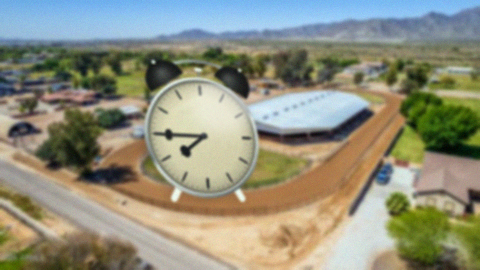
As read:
**7:45**
